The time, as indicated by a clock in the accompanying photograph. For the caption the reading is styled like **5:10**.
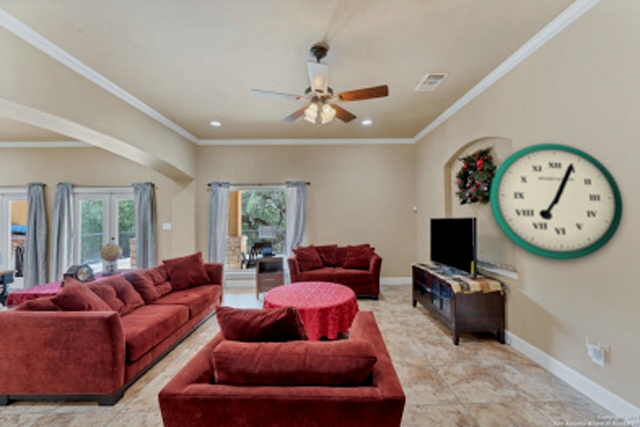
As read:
**7:04**
